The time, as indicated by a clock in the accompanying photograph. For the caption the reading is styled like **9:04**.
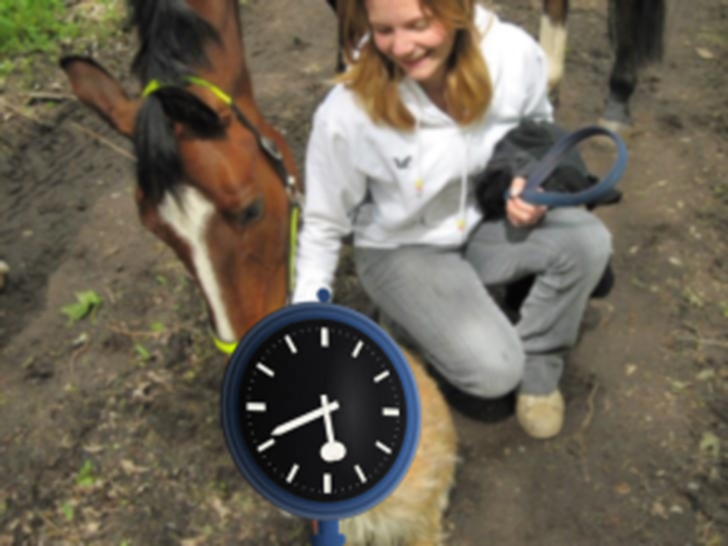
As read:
**5:41**
